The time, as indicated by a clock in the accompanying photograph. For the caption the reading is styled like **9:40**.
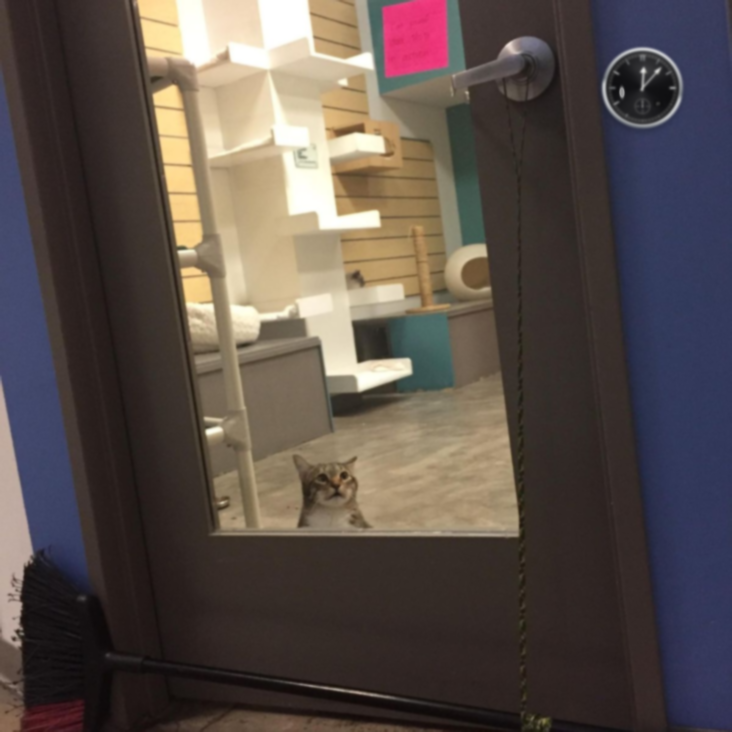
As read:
**12:07**
